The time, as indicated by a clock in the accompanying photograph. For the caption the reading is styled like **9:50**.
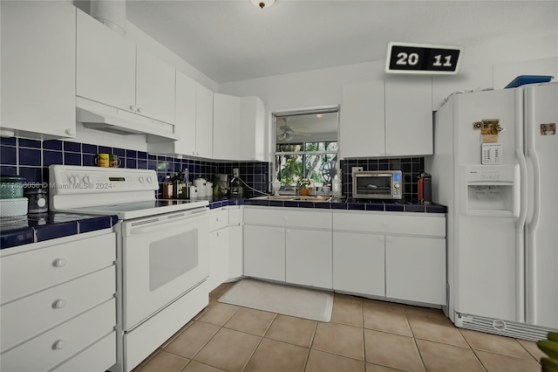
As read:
**20:11**
